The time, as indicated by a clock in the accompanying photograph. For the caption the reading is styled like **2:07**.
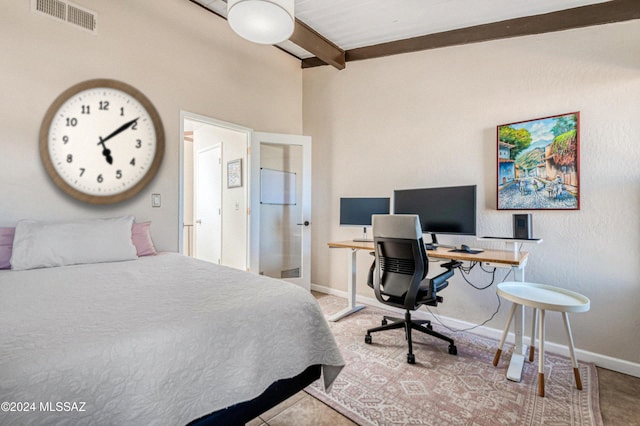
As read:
**5:09**
